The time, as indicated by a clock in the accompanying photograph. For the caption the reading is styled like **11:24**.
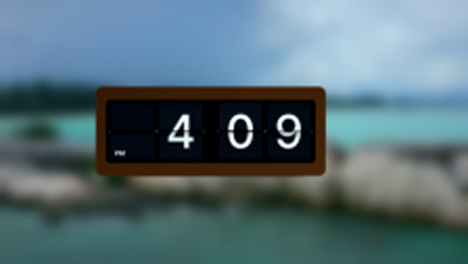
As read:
**4:09**
